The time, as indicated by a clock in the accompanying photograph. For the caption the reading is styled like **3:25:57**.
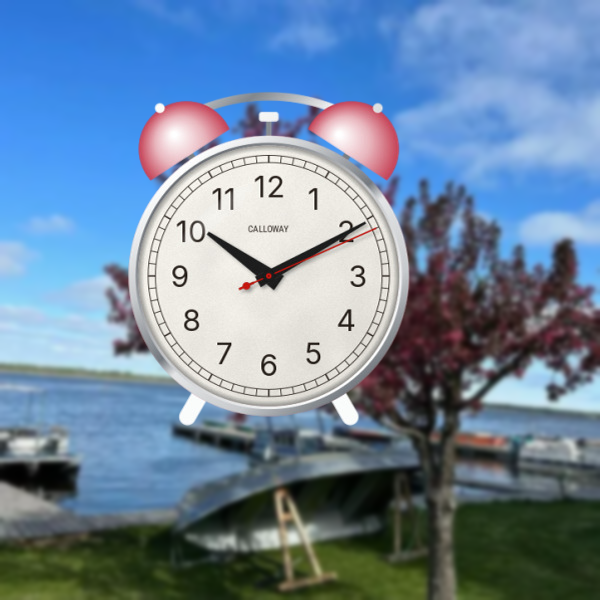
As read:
**10:10:11**
